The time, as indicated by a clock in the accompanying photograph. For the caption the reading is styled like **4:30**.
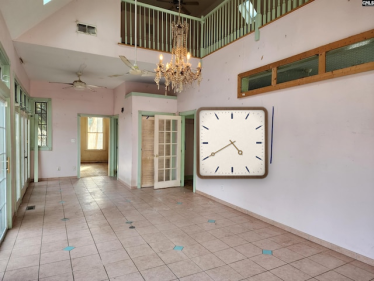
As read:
**4:40**
